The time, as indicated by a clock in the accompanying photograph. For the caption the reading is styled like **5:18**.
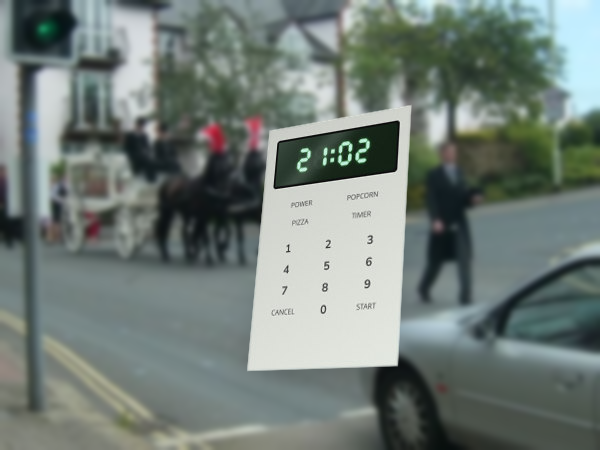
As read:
**21:02**
